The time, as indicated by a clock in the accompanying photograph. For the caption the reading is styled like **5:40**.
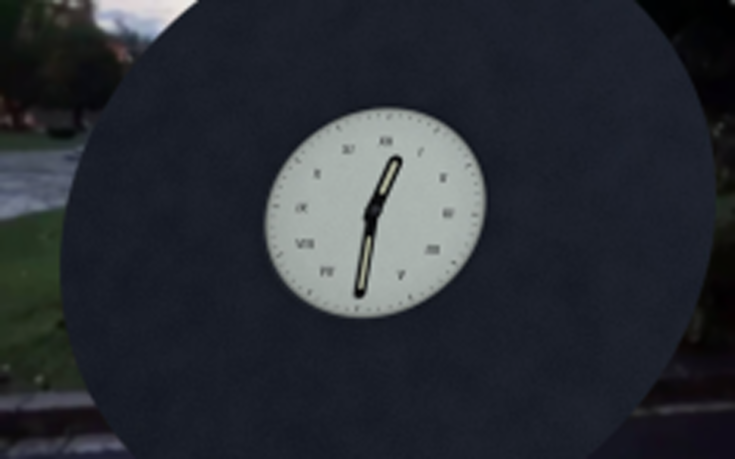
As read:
**12:30**
